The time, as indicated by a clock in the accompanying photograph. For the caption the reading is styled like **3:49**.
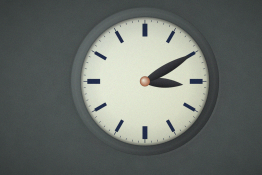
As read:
**3:10**
